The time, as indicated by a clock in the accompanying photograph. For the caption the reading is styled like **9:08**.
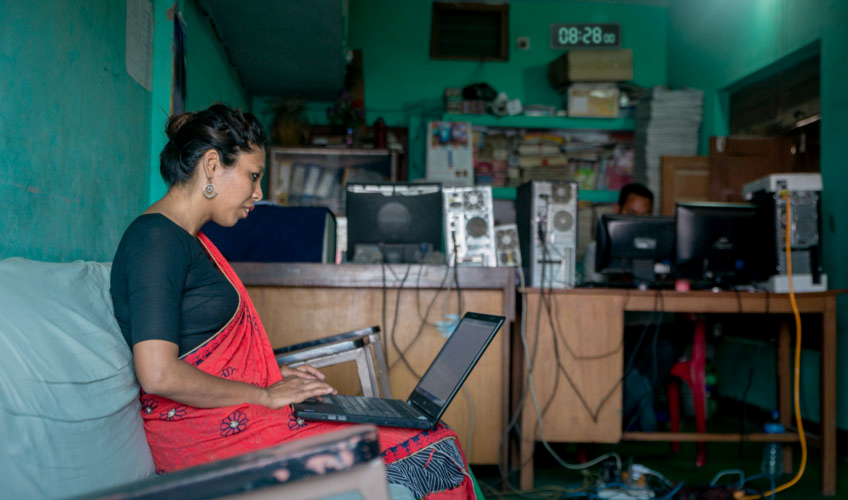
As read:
**8:28**
